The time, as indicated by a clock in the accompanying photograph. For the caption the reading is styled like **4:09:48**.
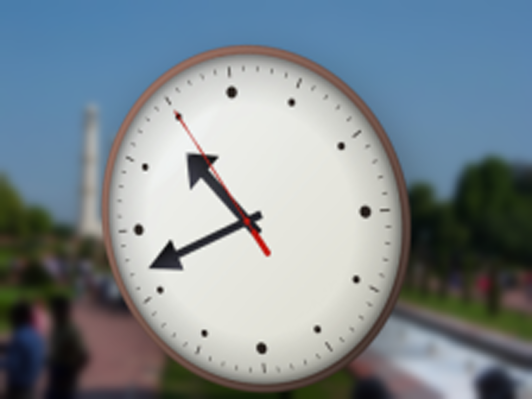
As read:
**10:41:55**
